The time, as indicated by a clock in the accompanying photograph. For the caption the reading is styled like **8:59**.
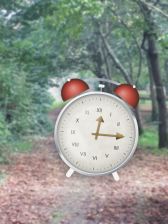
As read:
**12:15**
